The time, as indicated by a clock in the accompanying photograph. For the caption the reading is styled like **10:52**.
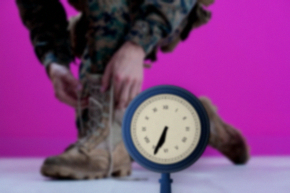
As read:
**6:34**
